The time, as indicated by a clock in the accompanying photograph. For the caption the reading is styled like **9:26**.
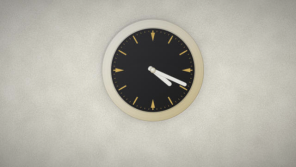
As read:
**4:19**
